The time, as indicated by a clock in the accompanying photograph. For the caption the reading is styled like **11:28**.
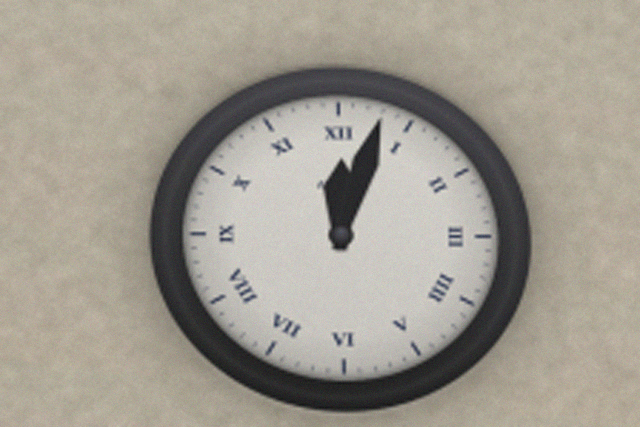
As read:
**12:03**
